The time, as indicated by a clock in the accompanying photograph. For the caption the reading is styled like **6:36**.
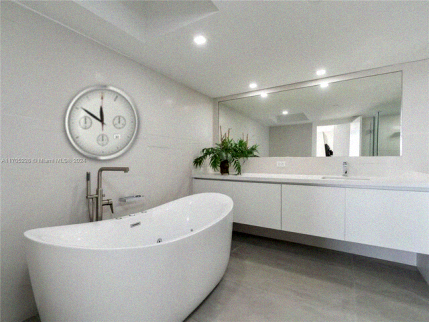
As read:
**11:51**
